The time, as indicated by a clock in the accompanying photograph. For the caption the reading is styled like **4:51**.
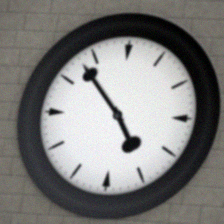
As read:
**4:53**
